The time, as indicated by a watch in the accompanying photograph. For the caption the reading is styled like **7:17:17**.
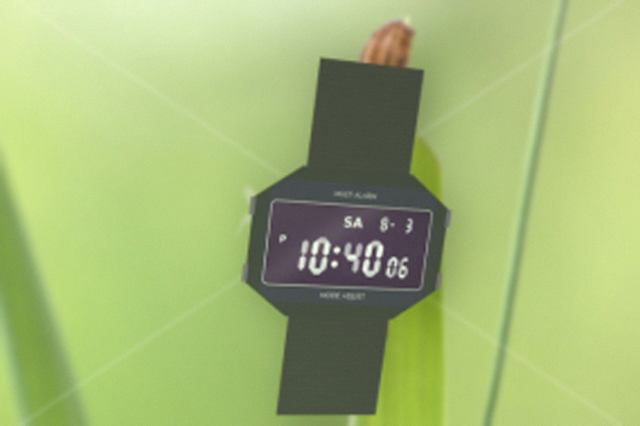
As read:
**10:40:06**
